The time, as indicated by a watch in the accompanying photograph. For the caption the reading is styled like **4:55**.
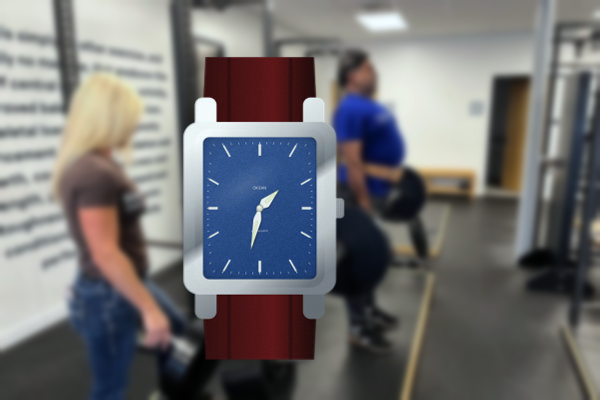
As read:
**1:32**
